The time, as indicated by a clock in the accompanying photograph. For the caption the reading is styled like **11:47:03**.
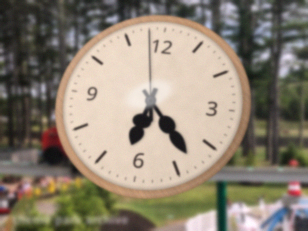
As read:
**6:22:58**
